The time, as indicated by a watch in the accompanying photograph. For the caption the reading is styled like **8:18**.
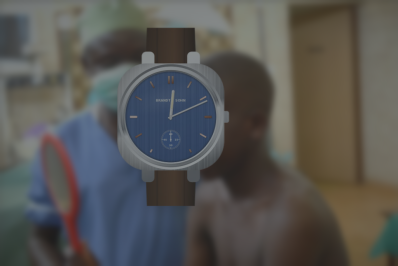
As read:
**12:11**
